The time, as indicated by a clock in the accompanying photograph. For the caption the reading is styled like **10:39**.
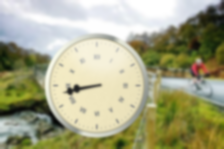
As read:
**8:43**
